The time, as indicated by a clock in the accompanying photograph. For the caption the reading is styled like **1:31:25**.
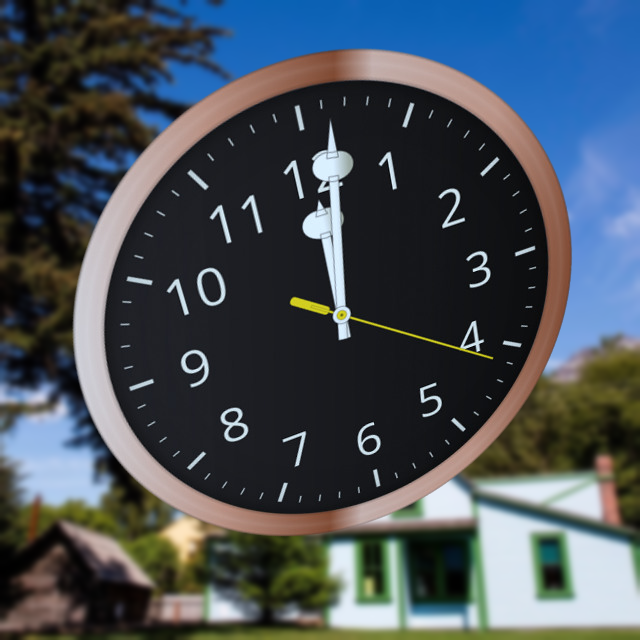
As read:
**12:01:21**
